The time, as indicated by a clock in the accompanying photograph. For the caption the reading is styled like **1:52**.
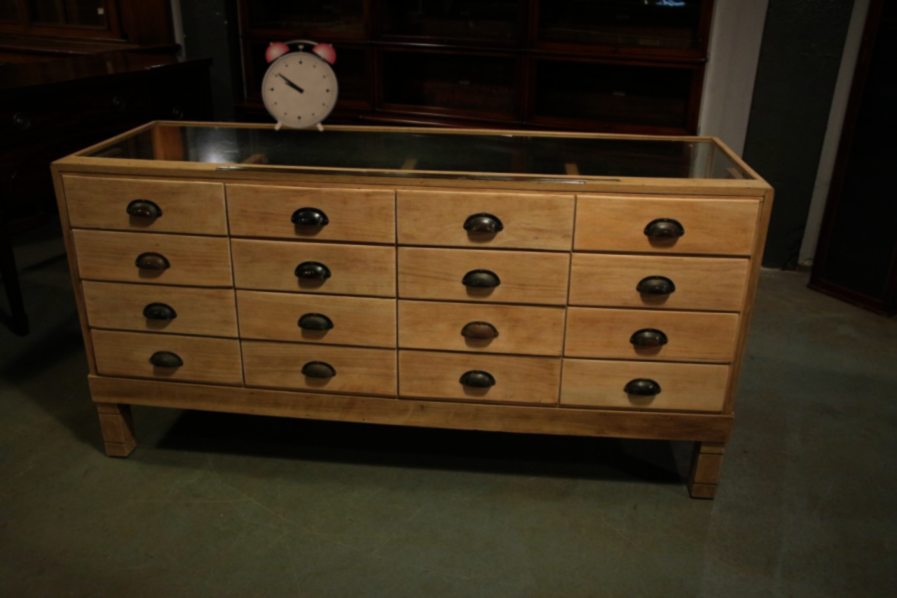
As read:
**9:51**
